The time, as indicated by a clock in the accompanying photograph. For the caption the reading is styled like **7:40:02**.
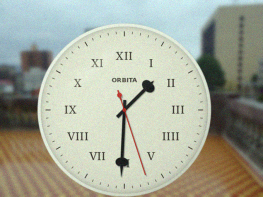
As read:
**1:30:27**
